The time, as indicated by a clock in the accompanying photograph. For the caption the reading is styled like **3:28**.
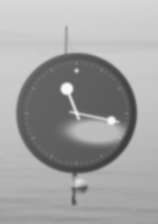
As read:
**11:17**
